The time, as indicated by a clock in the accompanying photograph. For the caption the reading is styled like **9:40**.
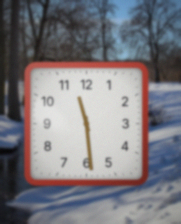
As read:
**11:29**
